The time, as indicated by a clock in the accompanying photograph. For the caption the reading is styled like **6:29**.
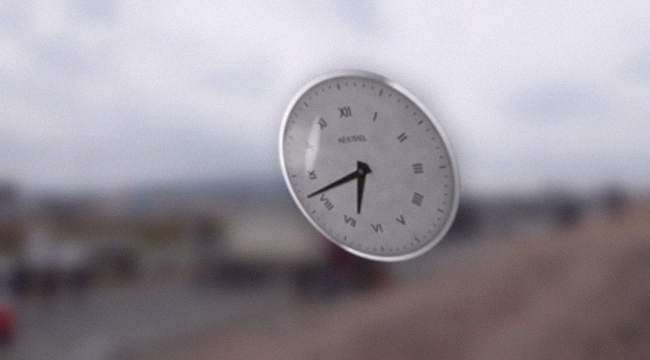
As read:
**6:42**
